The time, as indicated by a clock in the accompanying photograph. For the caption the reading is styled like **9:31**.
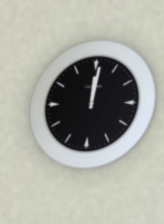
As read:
**12:01**
